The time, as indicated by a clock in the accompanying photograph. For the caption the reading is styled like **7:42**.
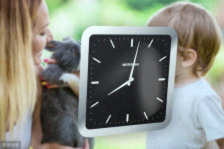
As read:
**8:02**
